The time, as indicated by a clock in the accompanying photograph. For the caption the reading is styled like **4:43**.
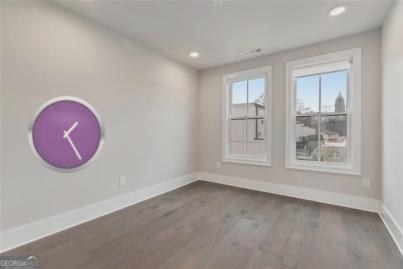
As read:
**1:25**
